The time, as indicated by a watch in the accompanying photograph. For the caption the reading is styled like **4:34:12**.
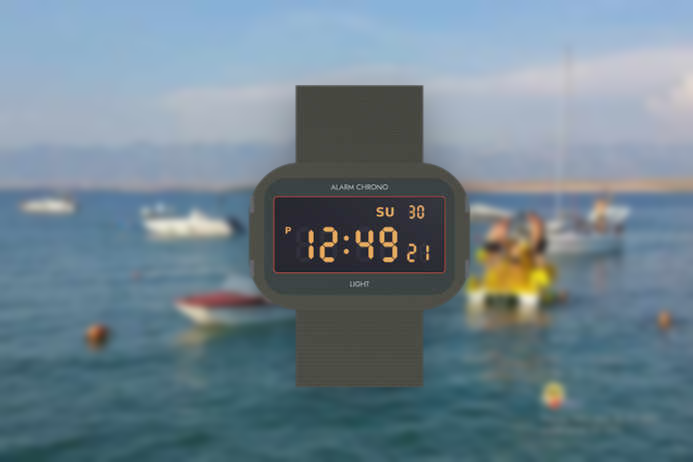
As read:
**12:49:21**
